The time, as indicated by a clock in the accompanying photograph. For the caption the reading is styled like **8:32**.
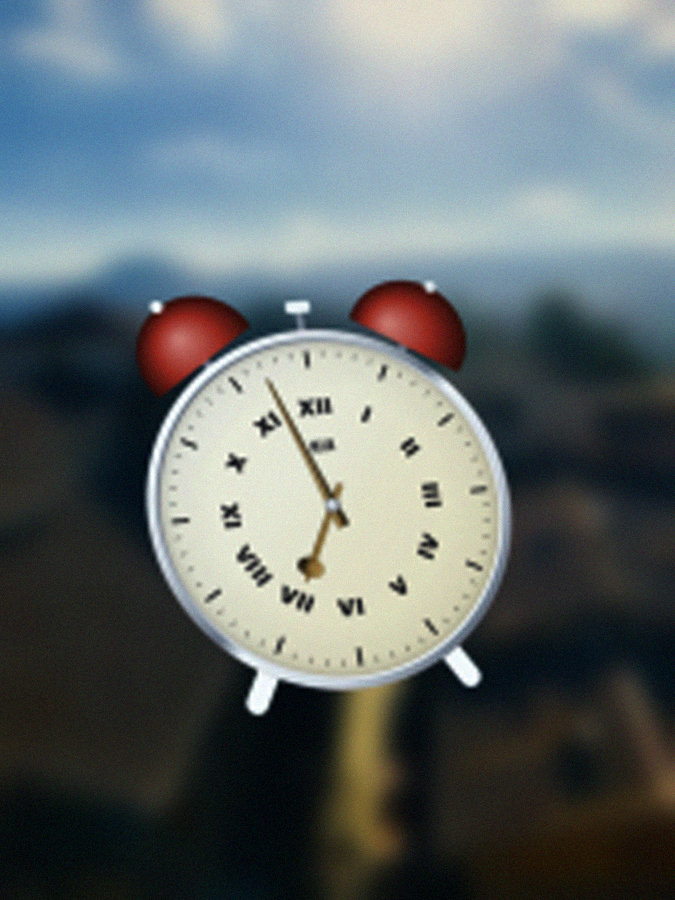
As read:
**6:57**
